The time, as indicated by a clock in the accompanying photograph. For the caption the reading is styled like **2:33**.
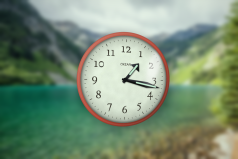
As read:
**1:17**
